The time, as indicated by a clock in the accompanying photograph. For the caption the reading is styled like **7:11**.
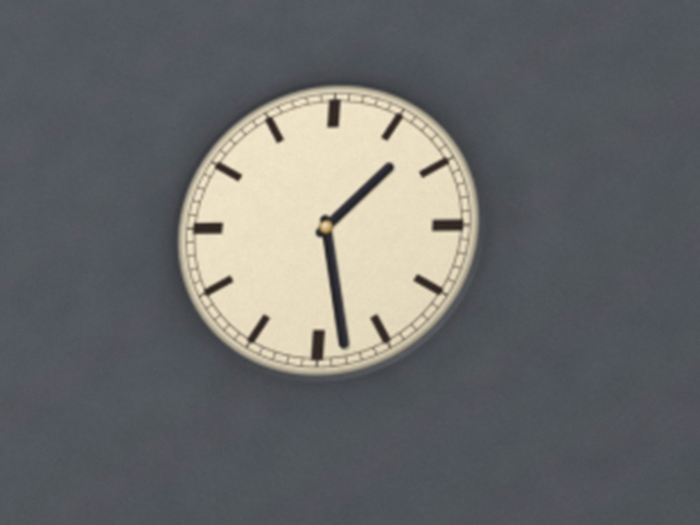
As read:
**1:28**
